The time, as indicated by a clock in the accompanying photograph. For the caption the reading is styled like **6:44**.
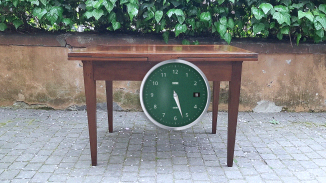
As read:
**5:27**
